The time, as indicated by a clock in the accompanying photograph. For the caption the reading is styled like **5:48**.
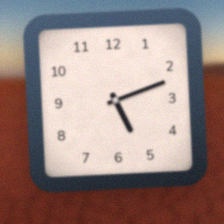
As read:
**5:12**
